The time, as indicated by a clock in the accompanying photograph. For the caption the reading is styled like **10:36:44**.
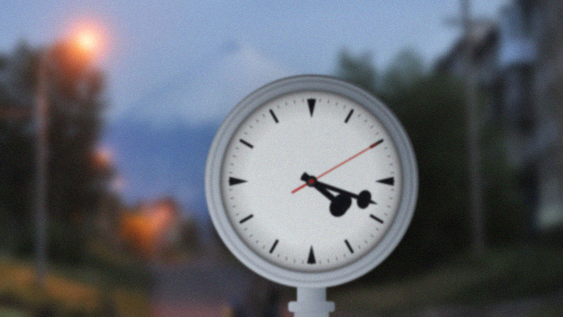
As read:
**4:18:10**
